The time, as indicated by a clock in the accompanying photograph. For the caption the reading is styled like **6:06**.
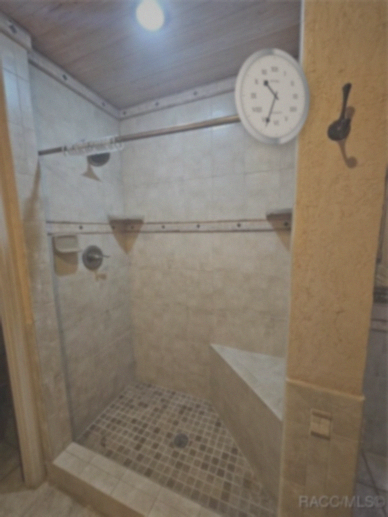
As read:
**10:34**
